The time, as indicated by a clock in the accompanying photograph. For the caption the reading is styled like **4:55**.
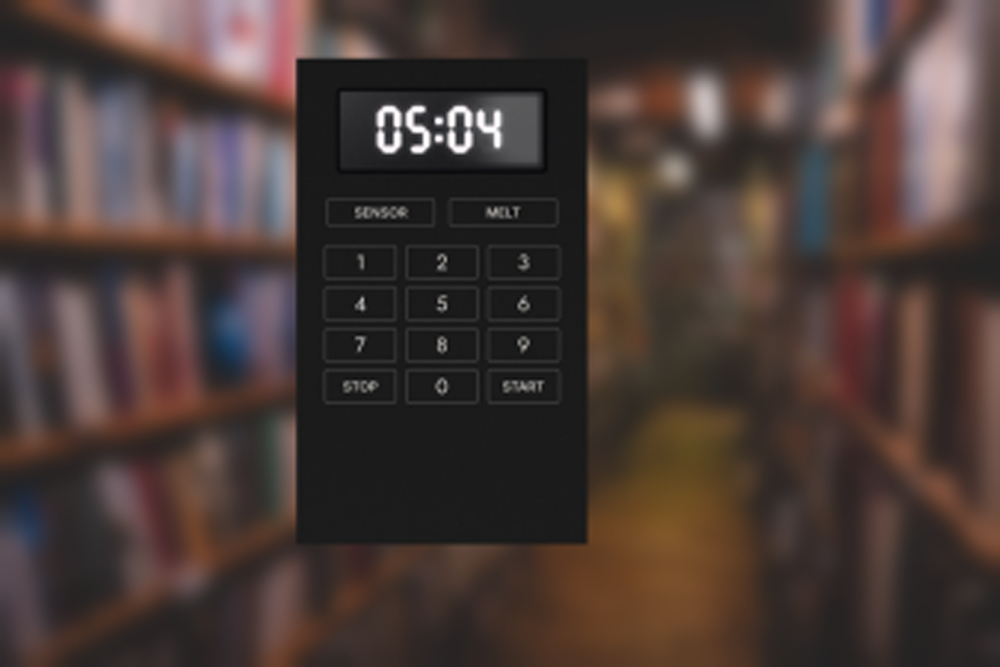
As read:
**5:04**
